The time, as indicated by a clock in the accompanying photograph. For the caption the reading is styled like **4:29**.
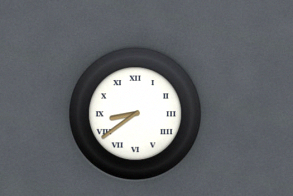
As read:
**8:39**
